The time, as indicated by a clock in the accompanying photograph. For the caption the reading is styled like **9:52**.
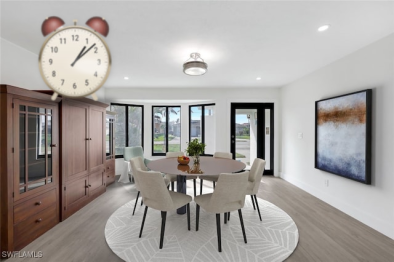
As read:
**1:08**
